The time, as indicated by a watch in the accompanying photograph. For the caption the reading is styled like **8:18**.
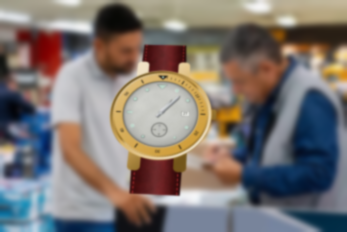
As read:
**1:07**
